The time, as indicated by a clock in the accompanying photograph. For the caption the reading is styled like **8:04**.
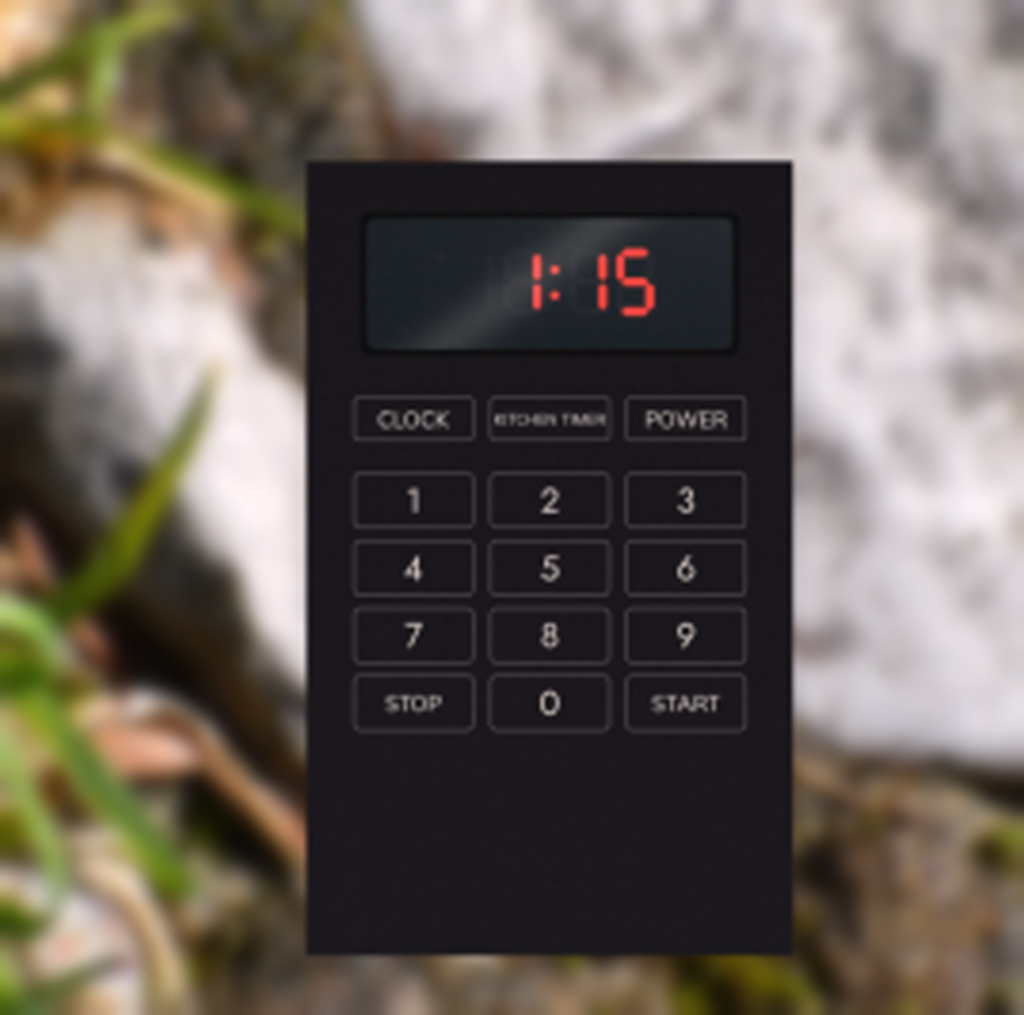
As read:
**1:15**
